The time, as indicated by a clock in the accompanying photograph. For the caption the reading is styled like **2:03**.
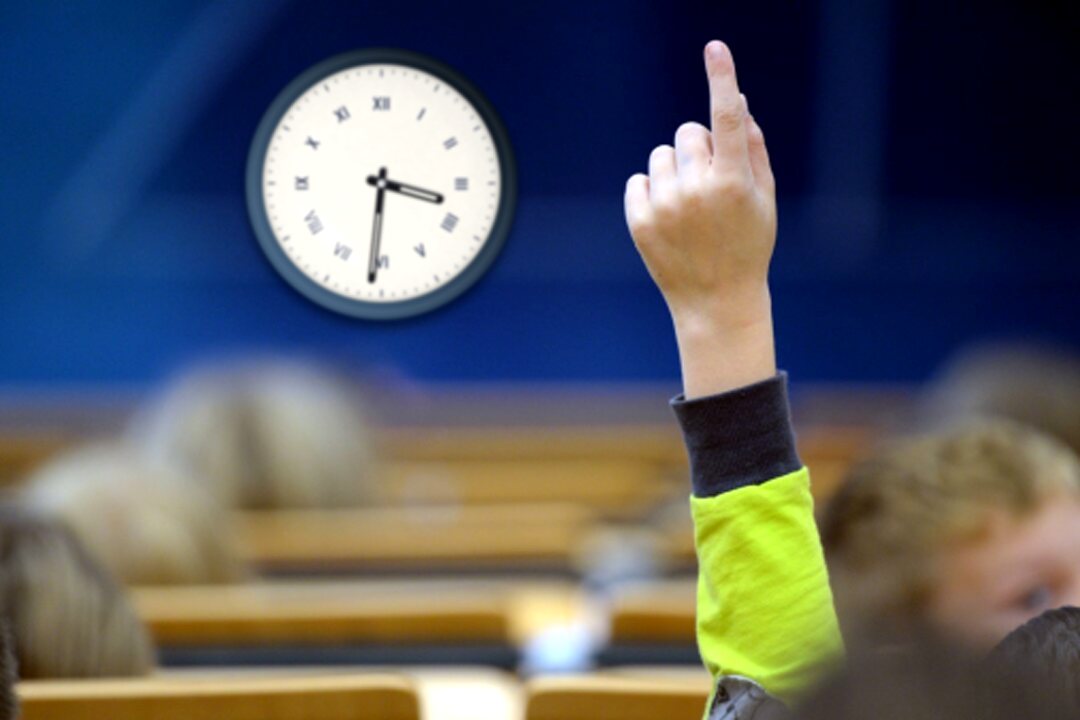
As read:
**3:31**
